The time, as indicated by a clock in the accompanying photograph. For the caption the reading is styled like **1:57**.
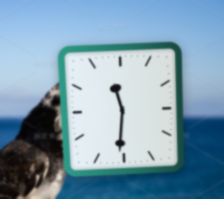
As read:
**11:31**
